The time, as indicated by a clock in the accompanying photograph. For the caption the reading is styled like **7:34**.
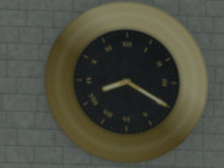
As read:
**8:20**
